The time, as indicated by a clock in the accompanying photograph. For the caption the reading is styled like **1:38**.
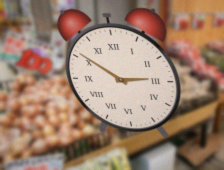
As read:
**2:51**
